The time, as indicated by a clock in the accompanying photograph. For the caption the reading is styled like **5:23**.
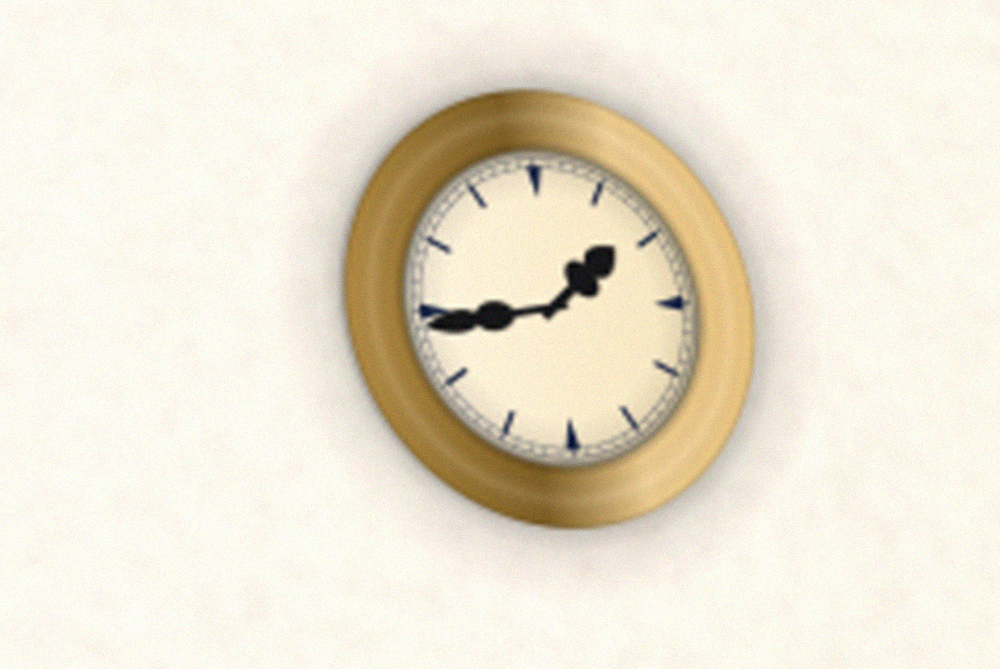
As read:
**1:44**
